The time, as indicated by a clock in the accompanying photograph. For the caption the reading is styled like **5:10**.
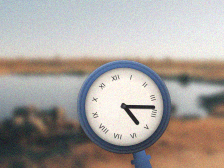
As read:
**5:18**
